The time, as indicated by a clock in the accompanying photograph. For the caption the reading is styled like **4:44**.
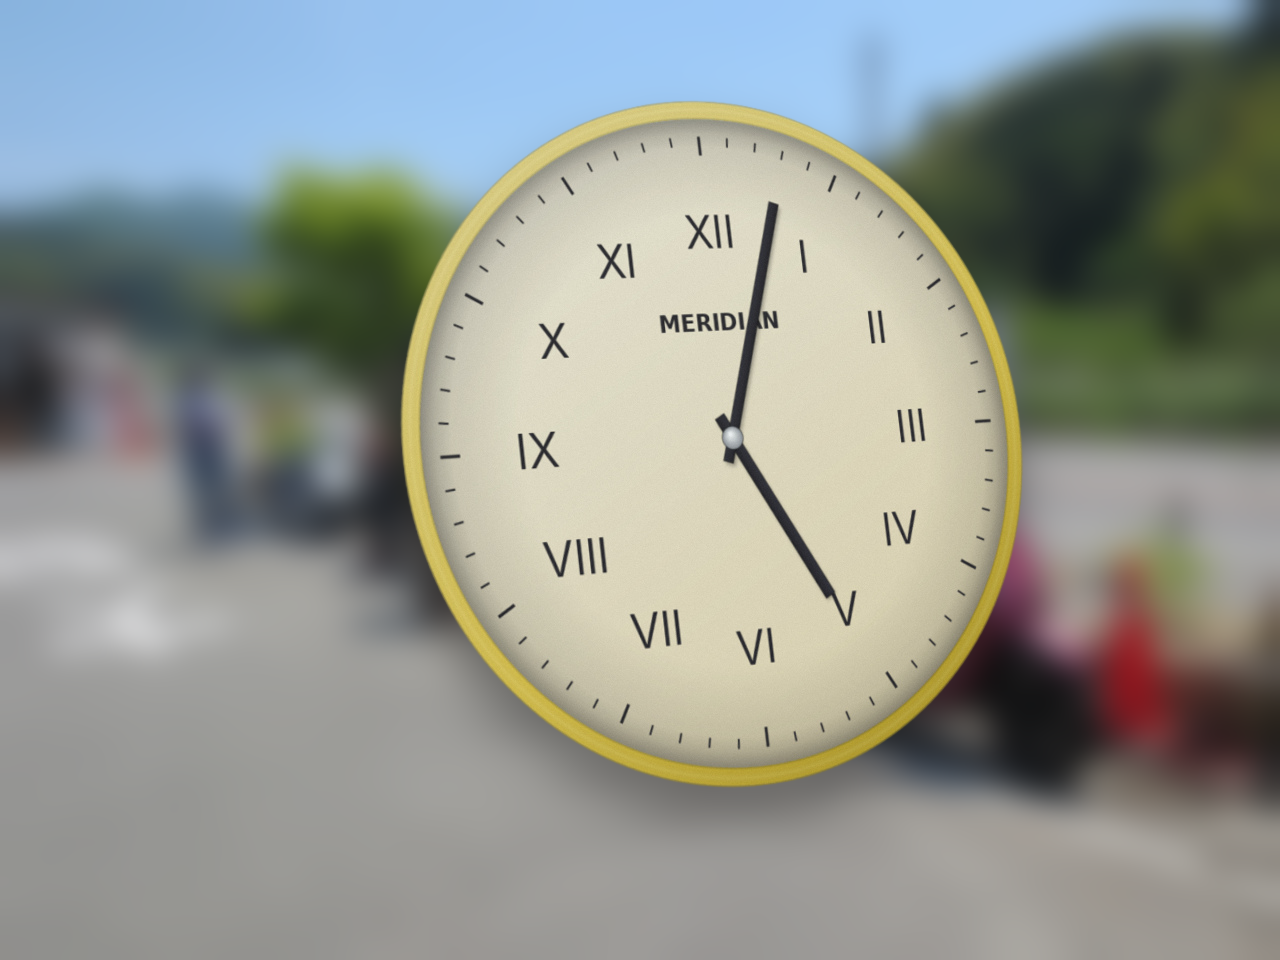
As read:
**5:03**
